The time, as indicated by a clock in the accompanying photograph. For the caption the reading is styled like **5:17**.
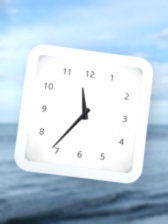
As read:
**11:36**
